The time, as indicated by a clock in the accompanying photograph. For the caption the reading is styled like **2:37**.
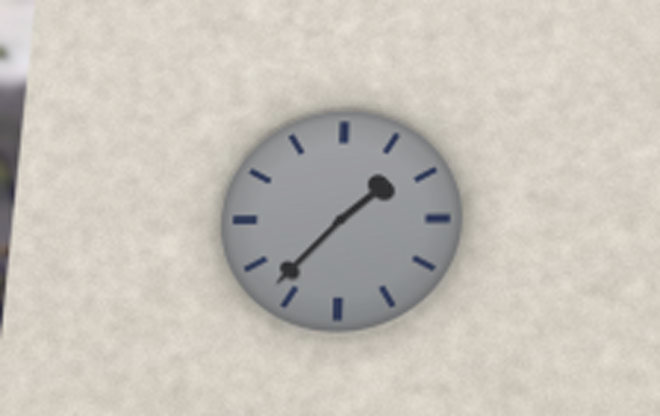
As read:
**1:37**
